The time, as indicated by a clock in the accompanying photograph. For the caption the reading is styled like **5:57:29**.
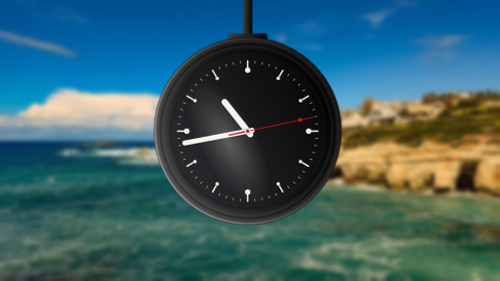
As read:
**10:43:13**
